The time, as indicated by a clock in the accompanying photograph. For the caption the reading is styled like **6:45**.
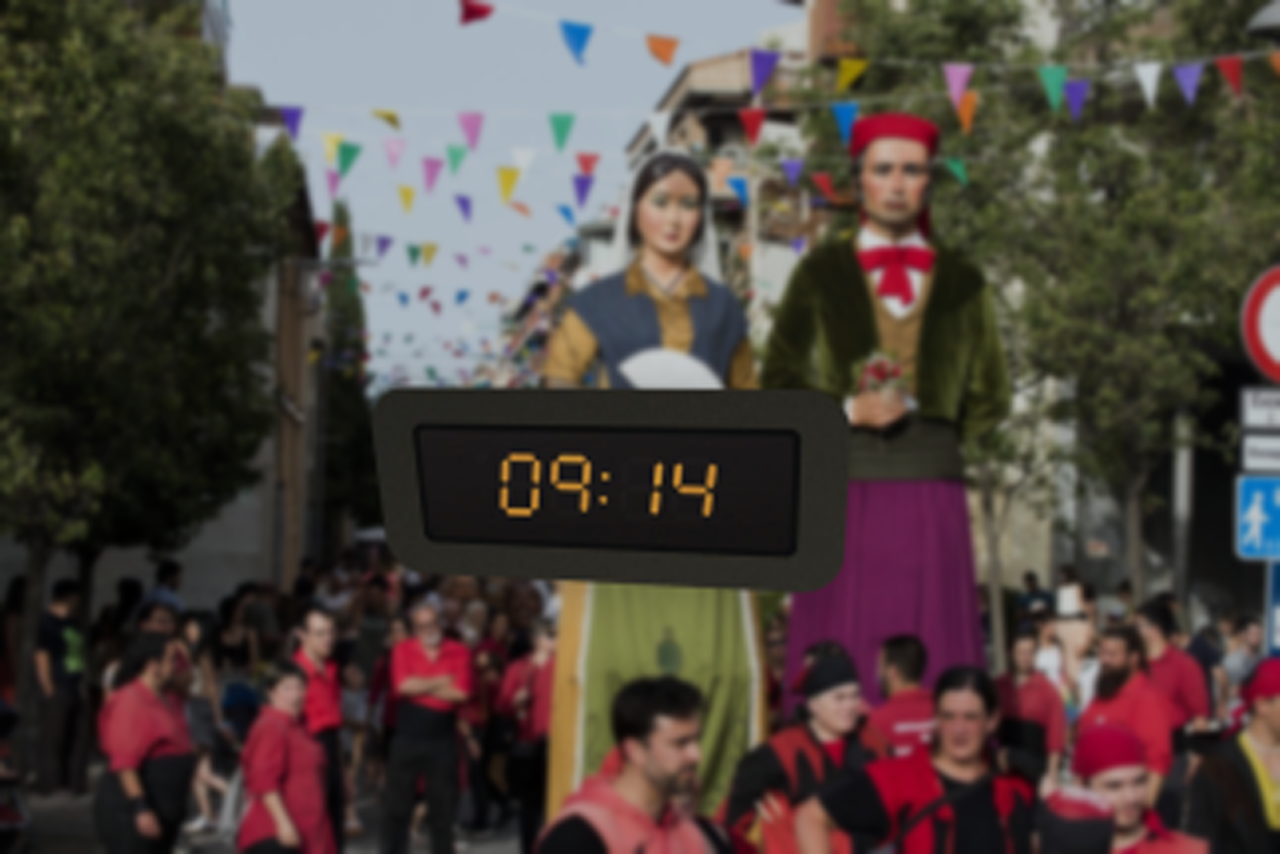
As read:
**9:14**
